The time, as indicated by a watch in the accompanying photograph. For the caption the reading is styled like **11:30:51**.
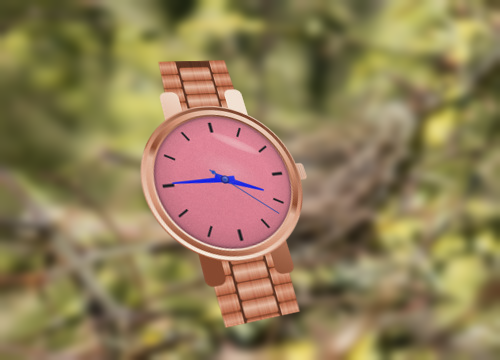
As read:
**3:45:22**
